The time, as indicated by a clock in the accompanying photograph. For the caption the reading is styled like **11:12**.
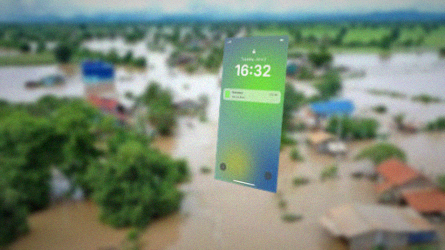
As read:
**16:32**
